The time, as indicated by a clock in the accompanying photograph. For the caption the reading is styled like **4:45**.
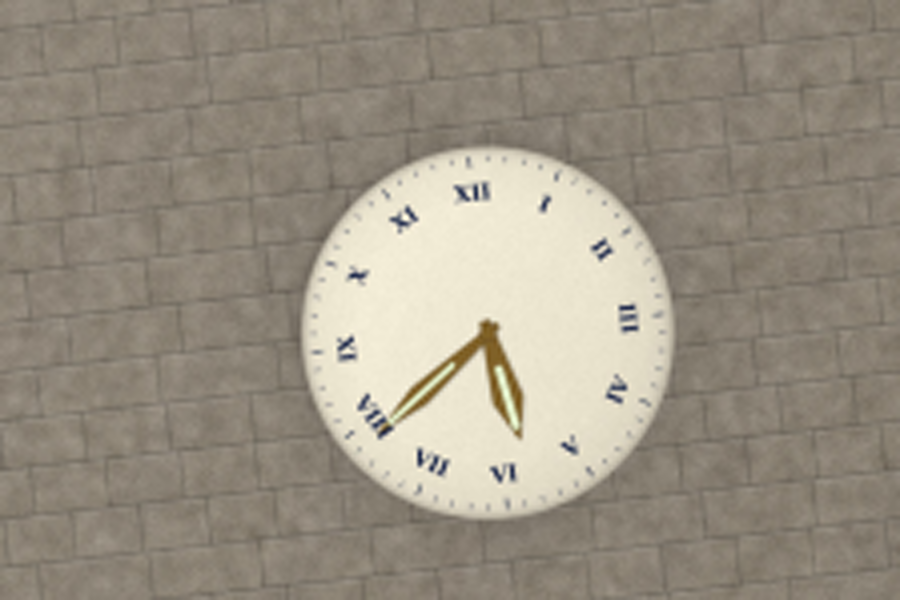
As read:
**5:39**
